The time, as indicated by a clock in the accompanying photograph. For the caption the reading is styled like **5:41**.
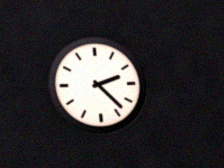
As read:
**2:23**
